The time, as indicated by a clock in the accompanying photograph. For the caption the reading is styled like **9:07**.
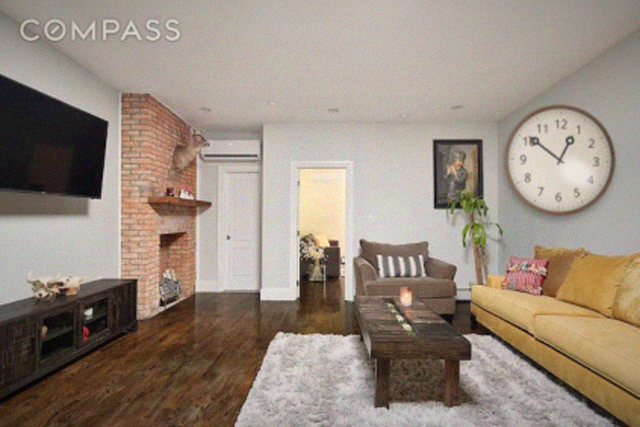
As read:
**12:51**
